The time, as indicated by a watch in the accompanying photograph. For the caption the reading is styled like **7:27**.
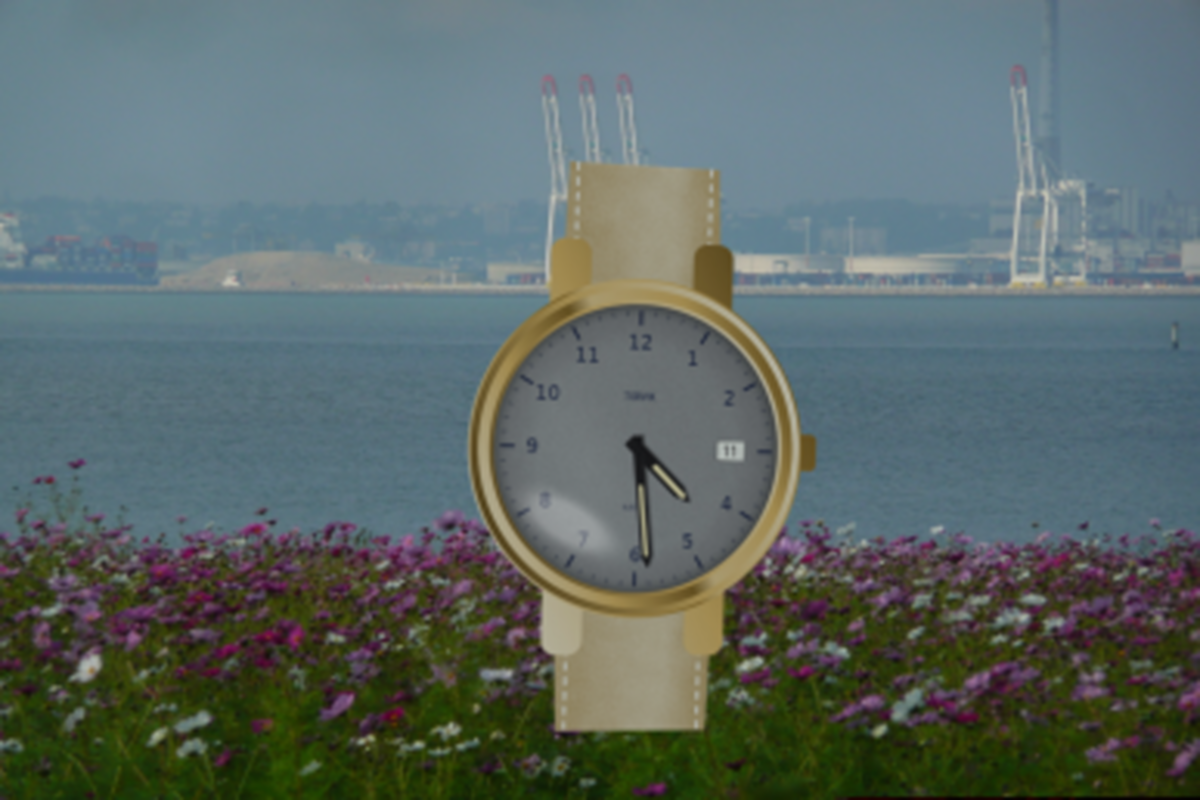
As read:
**4:29**
